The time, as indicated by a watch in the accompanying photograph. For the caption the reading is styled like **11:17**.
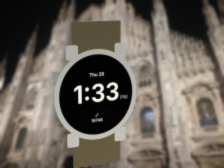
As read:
**1:33**
